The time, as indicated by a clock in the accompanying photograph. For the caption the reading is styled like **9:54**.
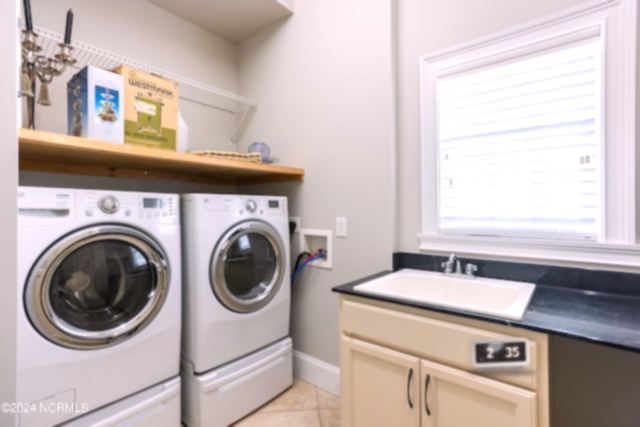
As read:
**2:35**
